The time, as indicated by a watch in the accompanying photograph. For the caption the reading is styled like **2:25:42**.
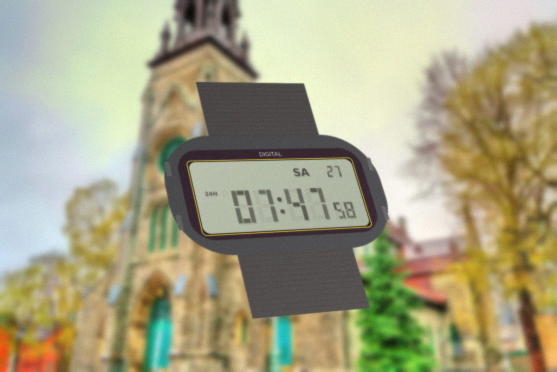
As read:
**7:47:58**
